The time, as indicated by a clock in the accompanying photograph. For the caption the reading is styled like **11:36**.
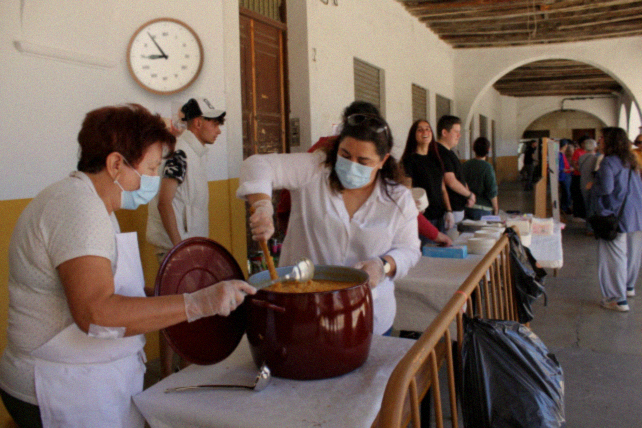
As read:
**8:54**
